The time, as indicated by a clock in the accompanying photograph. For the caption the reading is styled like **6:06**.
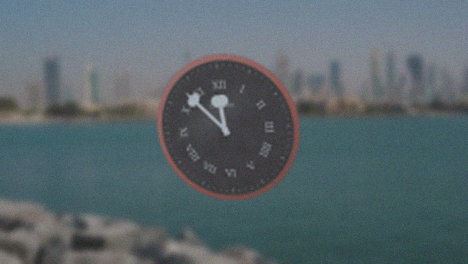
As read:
**11:53**
